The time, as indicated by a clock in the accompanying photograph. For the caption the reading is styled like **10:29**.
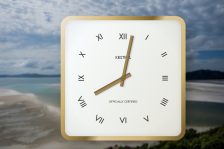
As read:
**8:02**
